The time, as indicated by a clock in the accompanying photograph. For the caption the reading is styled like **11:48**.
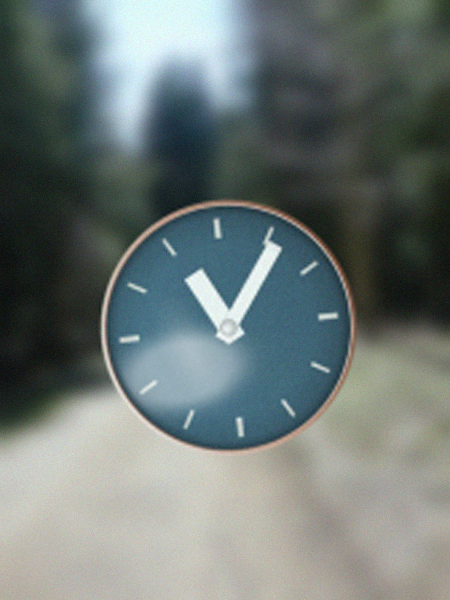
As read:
**11:06**
